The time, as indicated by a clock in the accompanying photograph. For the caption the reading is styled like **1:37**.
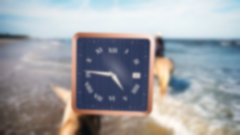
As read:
**4:46**
